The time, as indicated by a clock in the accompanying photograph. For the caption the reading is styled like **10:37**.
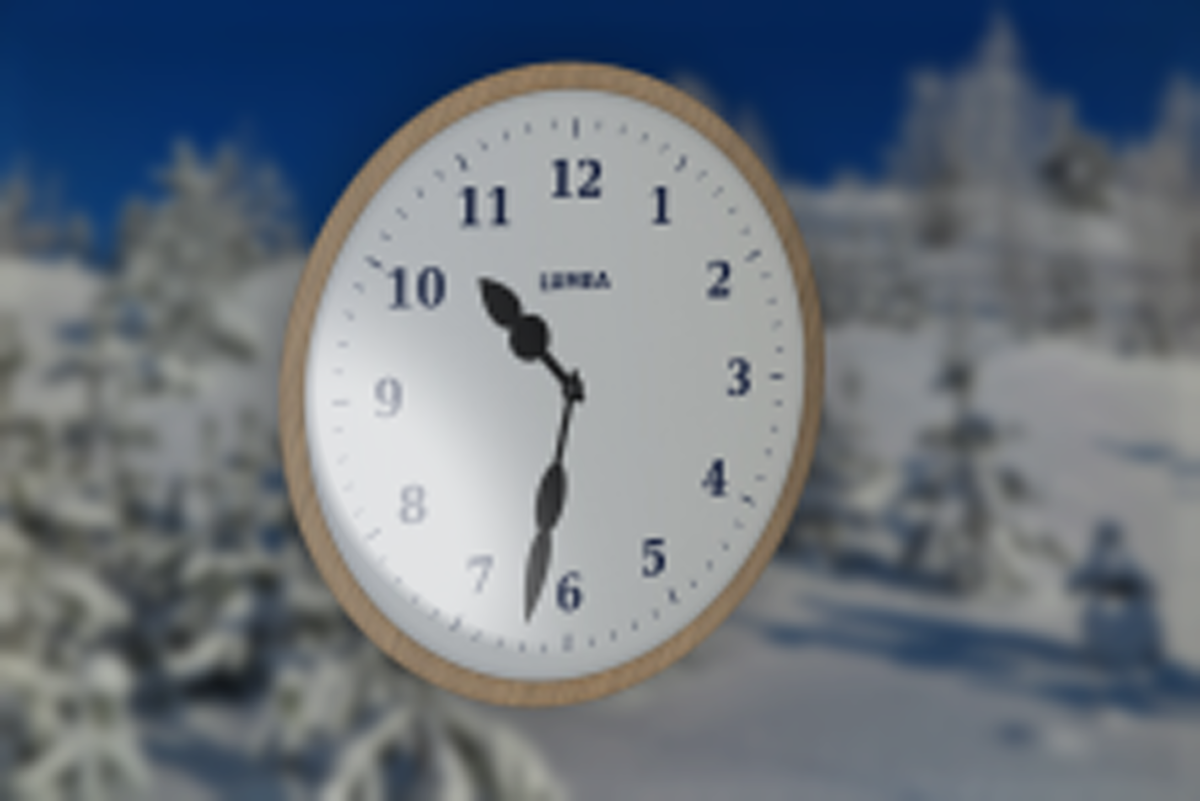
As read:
**10:32**
